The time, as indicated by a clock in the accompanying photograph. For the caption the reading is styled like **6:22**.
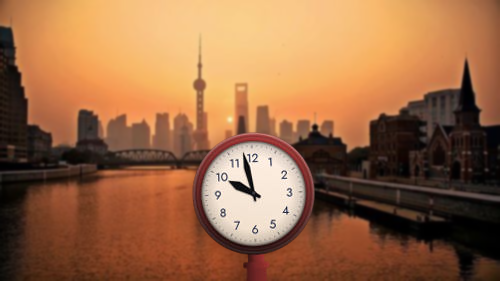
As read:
**9:58**
